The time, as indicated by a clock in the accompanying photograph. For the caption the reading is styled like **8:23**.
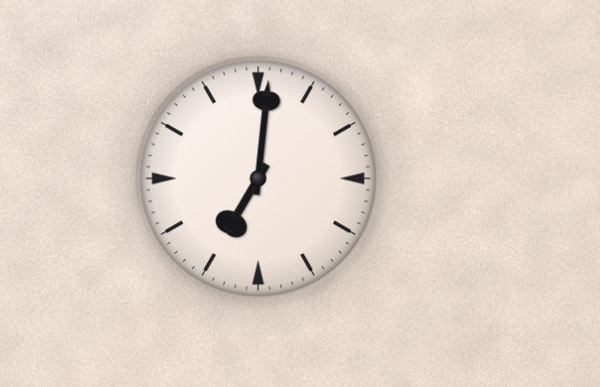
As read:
**7:01**
